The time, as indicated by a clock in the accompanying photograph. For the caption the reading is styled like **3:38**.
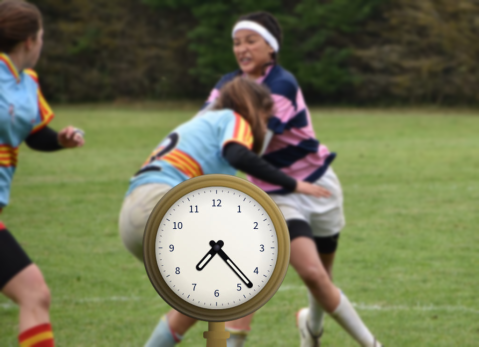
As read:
**7:23**
